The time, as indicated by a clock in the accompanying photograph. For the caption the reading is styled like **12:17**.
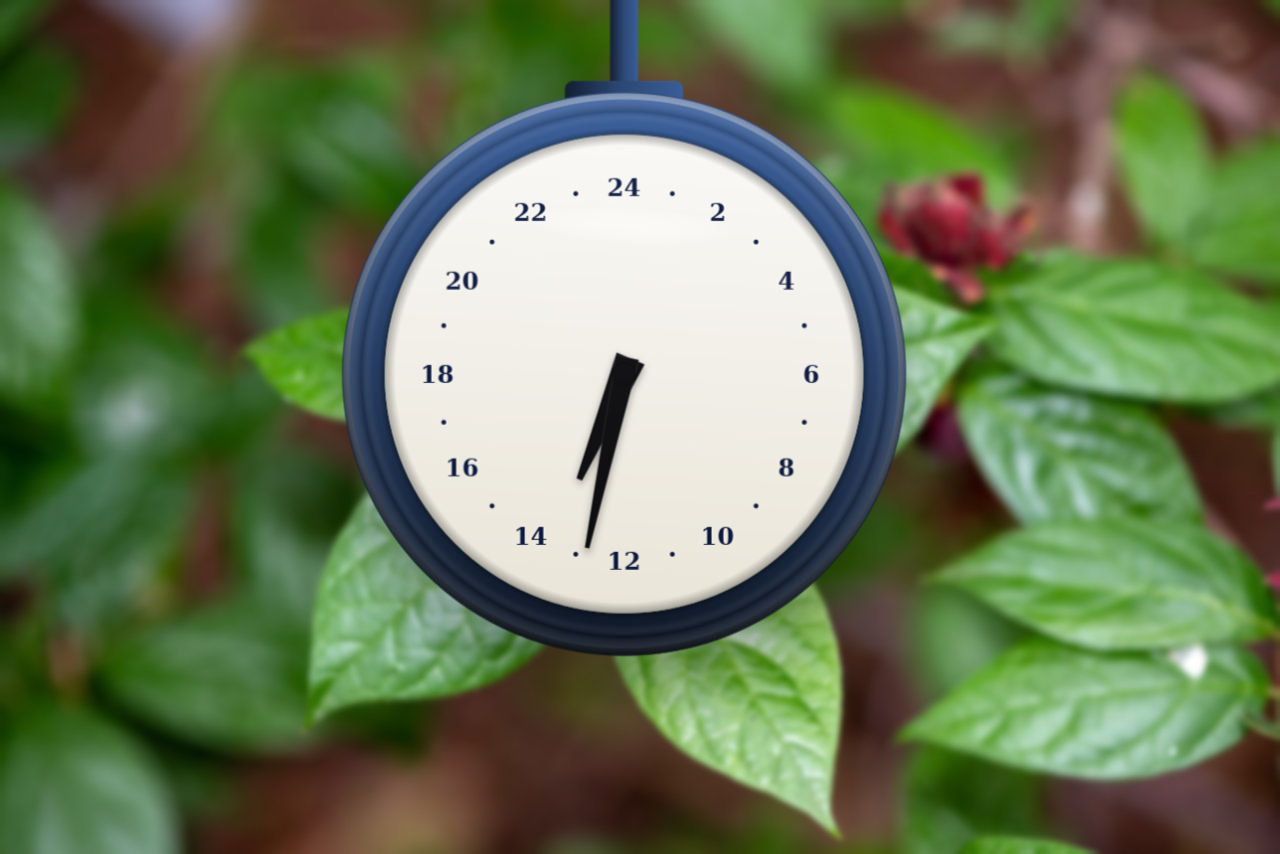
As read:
**13:32**
